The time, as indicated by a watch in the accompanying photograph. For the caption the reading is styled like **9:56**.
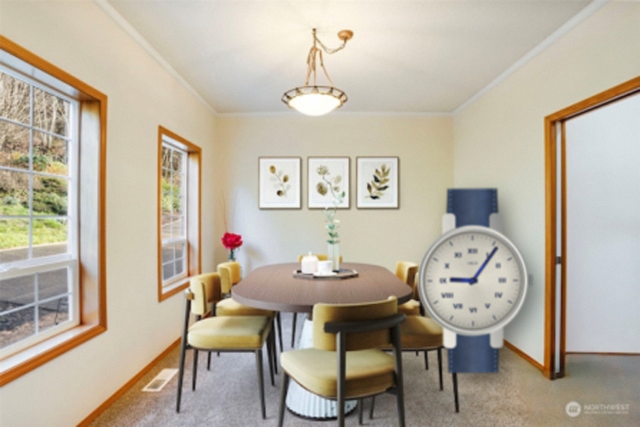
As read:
**9:06**
